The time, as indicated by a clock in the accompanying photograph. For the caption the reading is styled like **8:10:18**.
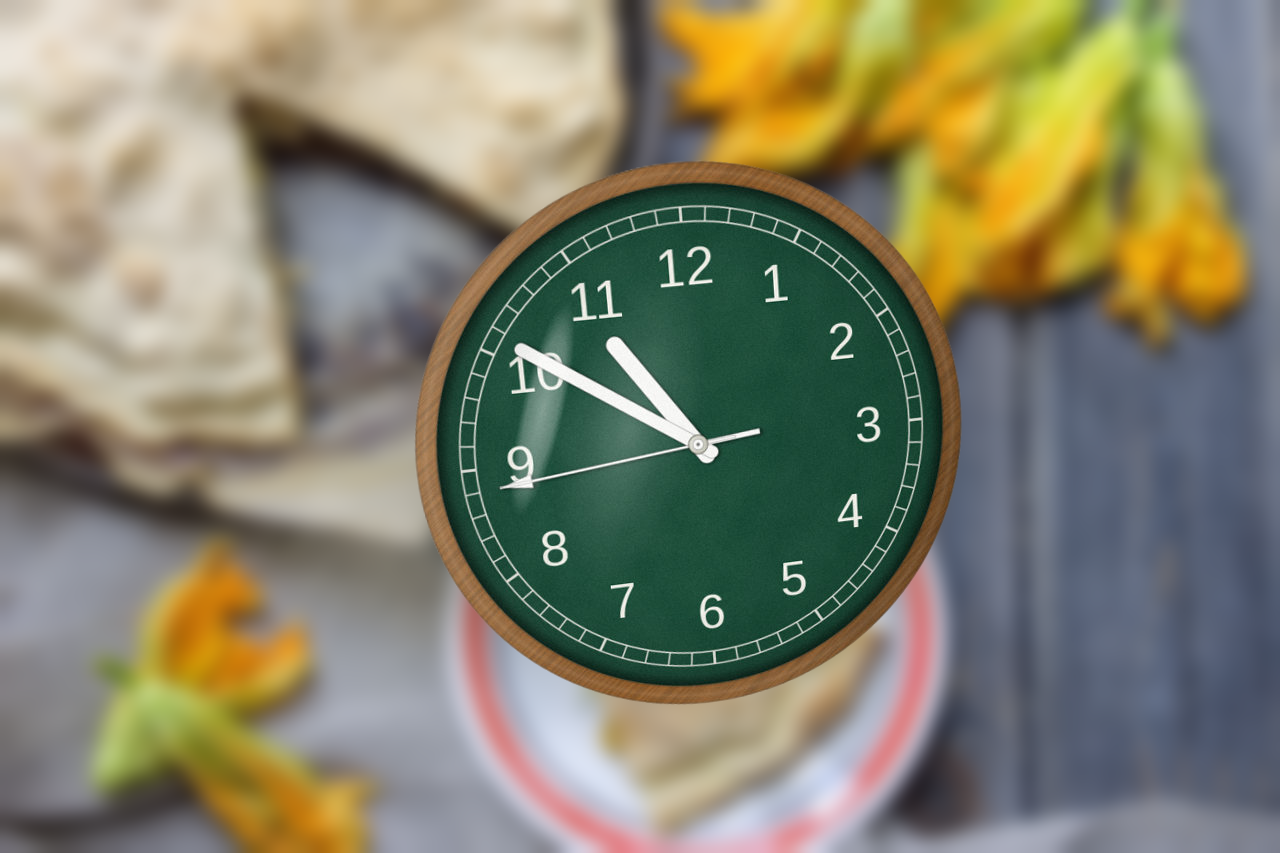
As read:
**10:50:44**
